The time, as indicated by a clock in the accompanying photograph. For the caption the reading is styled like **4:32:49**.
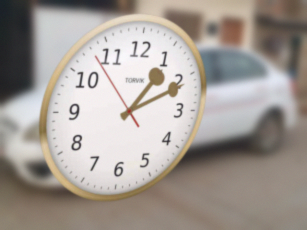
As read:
**1:10:53**
